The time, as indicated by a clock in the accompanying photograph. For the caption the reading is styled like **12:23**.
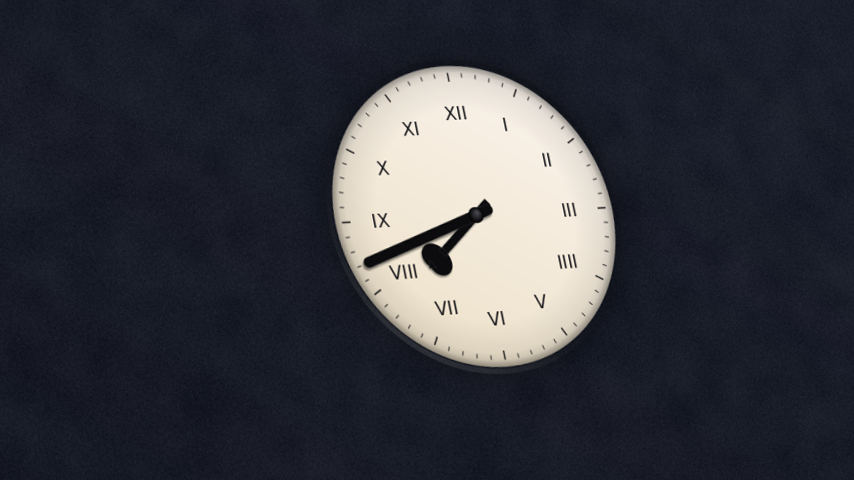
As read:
**7:42**
